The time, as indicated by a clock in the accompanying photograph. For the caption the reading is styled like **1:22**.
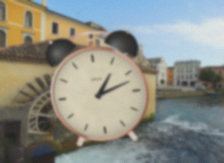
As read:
**1:12**
